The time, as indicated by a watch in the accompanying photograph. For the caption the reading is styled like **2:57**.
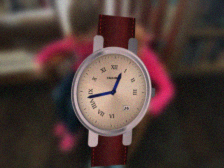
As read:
**12:43**
